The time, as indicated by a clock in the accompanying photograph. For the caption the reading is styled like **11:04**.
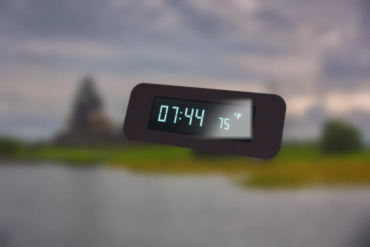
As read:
**7:44**
